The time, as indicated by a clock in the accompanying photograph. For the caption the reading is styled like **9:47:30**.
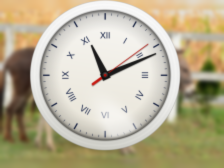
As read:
**11:11:09**
